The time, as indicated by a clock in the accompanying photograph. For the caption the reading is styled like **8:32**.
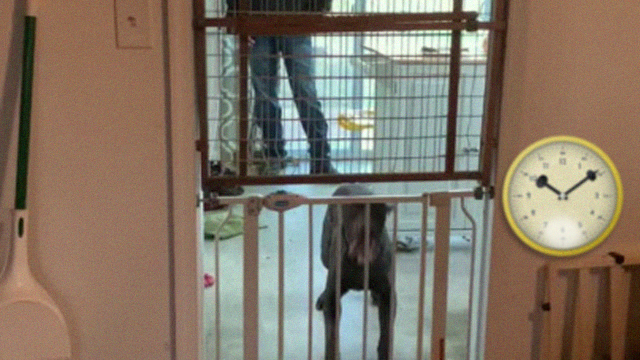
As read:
**10:09**
